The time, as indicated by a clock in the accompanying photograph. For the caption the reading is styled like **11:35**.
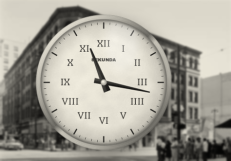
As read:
**11:17**
